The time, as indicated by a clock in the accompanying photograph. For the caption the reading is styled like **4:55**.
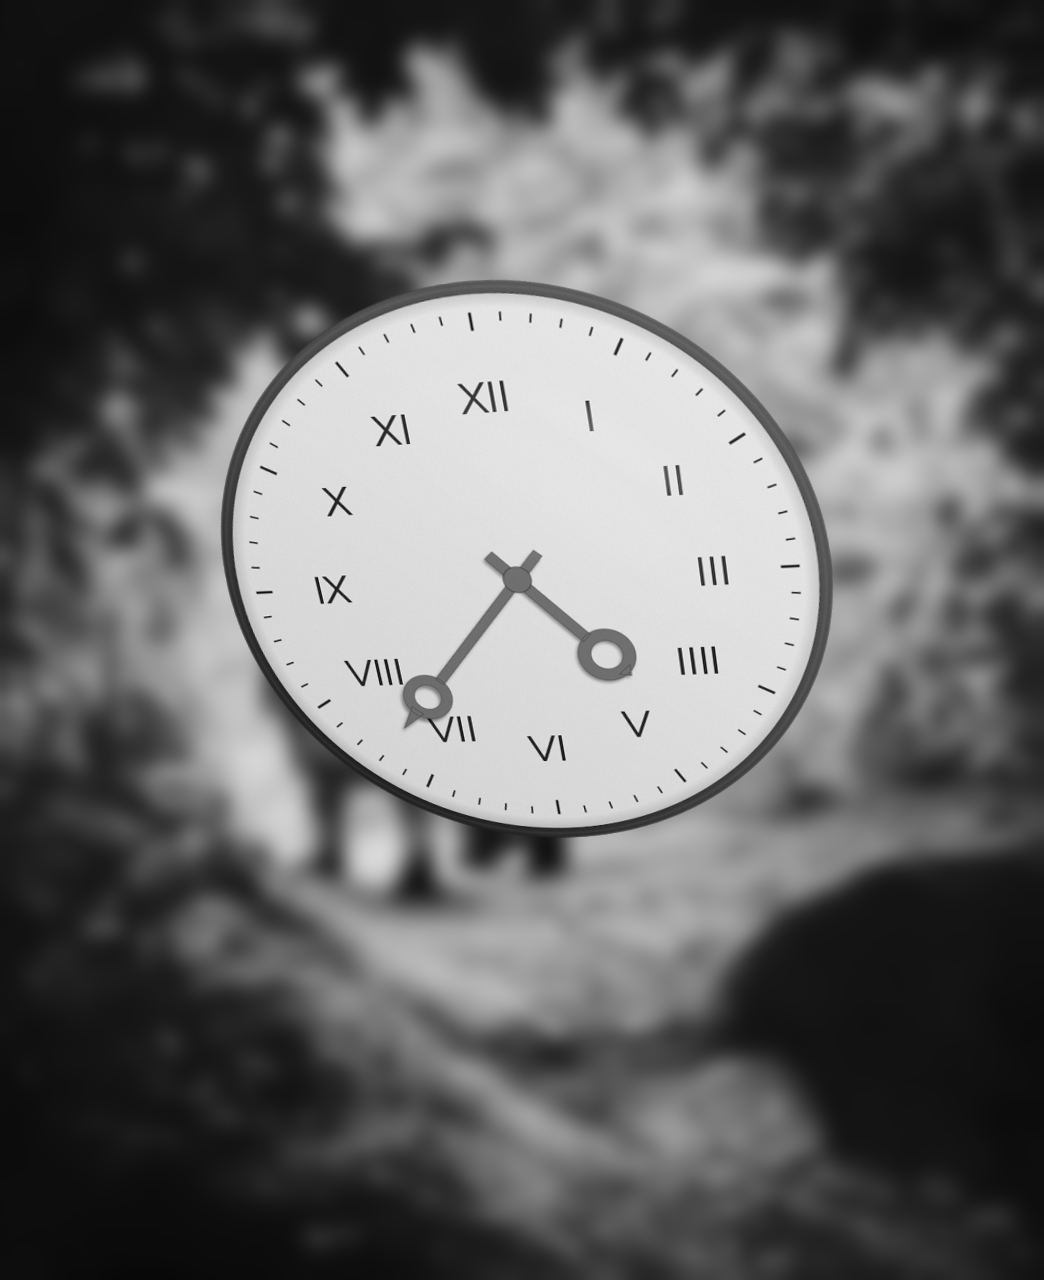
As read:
**4:37**
